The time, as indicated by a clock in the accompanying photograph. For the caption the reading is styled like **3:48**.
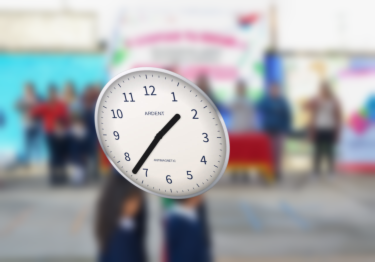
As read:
**1:37**
